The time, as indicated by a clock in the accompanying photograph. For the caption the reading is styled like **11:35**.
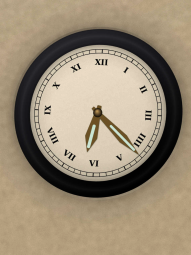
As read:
**6:22**
